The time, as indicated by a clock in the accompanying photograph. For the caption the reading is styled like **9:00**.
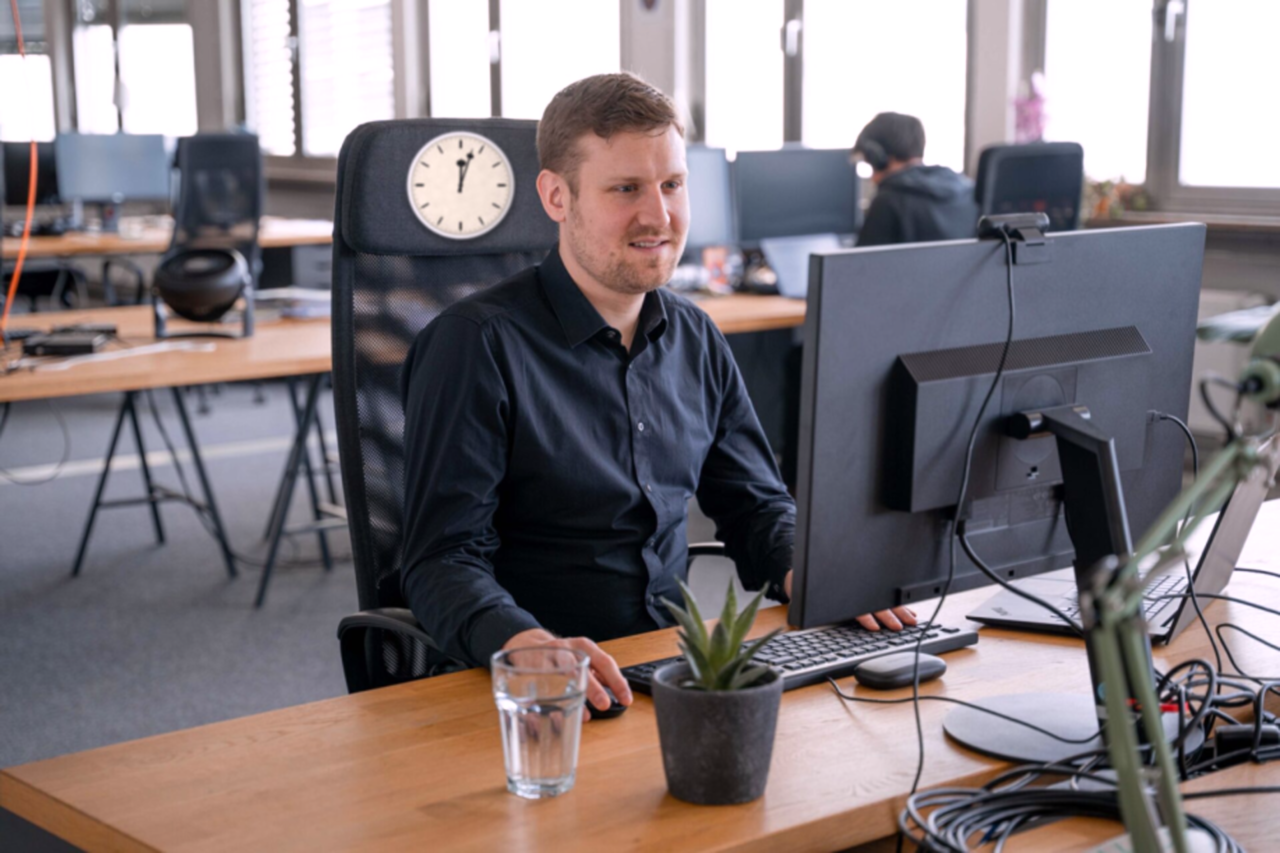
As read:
**12:03**
